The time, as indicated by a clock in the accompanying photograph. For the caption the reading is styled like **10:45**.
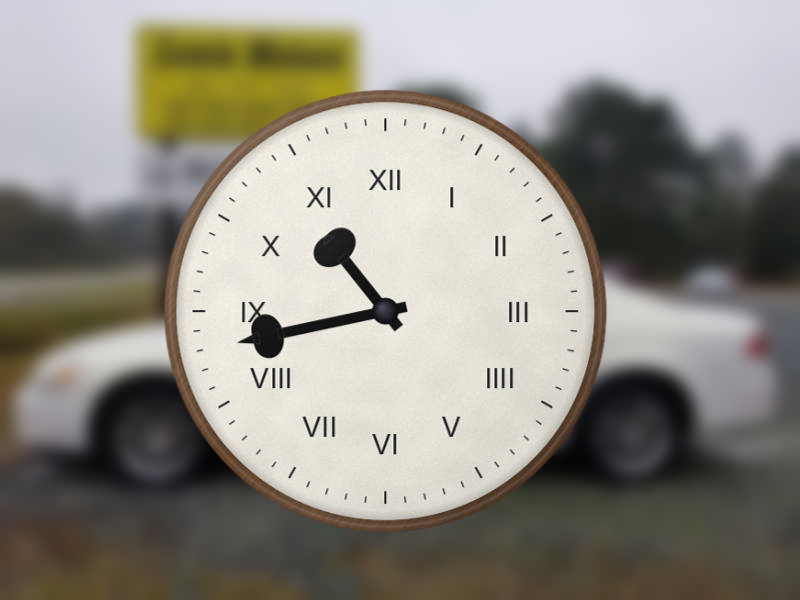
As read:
**10:43**
